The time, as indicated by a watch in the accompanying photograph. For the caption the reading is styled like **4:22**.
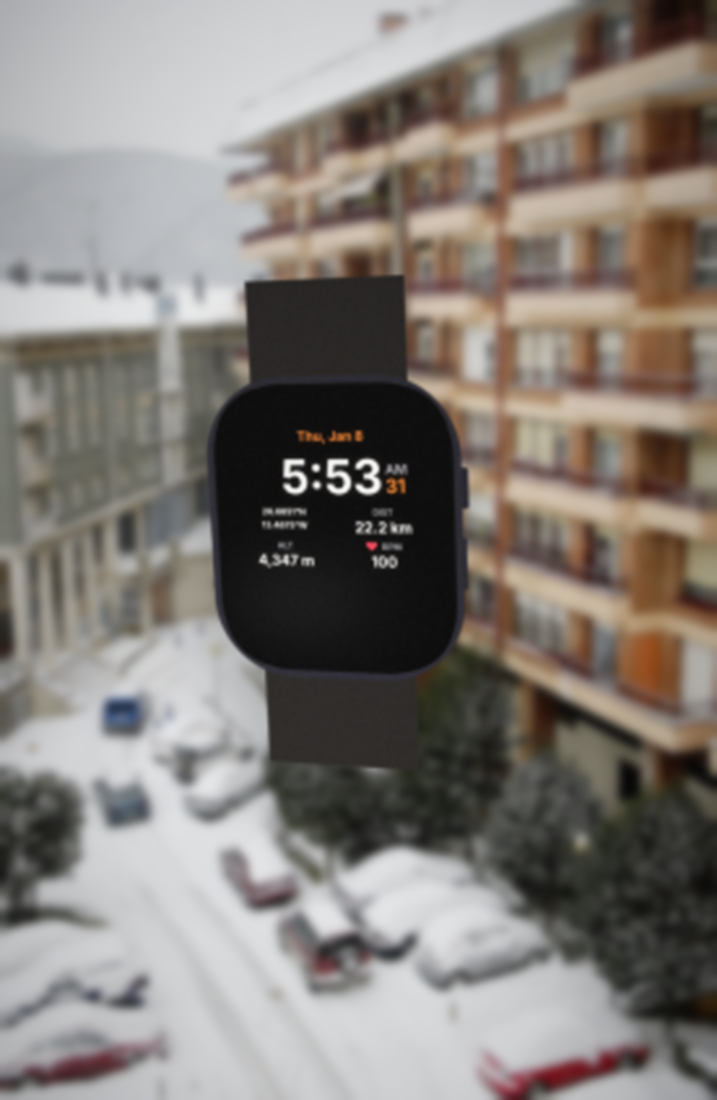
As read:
**5:53**
